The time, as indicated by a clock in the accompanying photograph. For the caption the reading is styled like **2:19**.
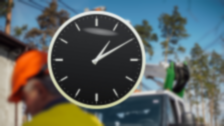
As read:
**1:10**
